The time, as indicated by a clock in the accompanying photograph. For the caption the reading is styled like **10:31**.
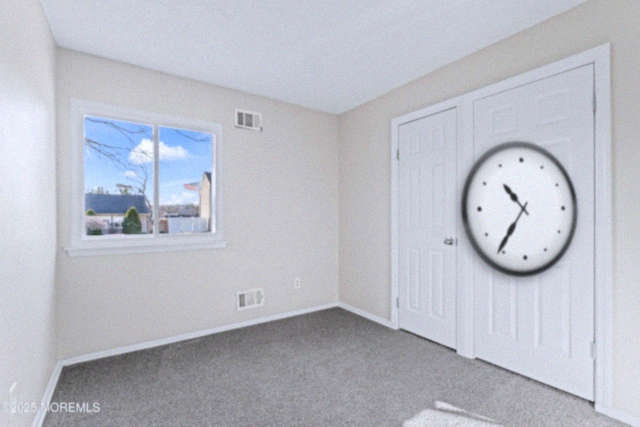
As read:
**10:36**
